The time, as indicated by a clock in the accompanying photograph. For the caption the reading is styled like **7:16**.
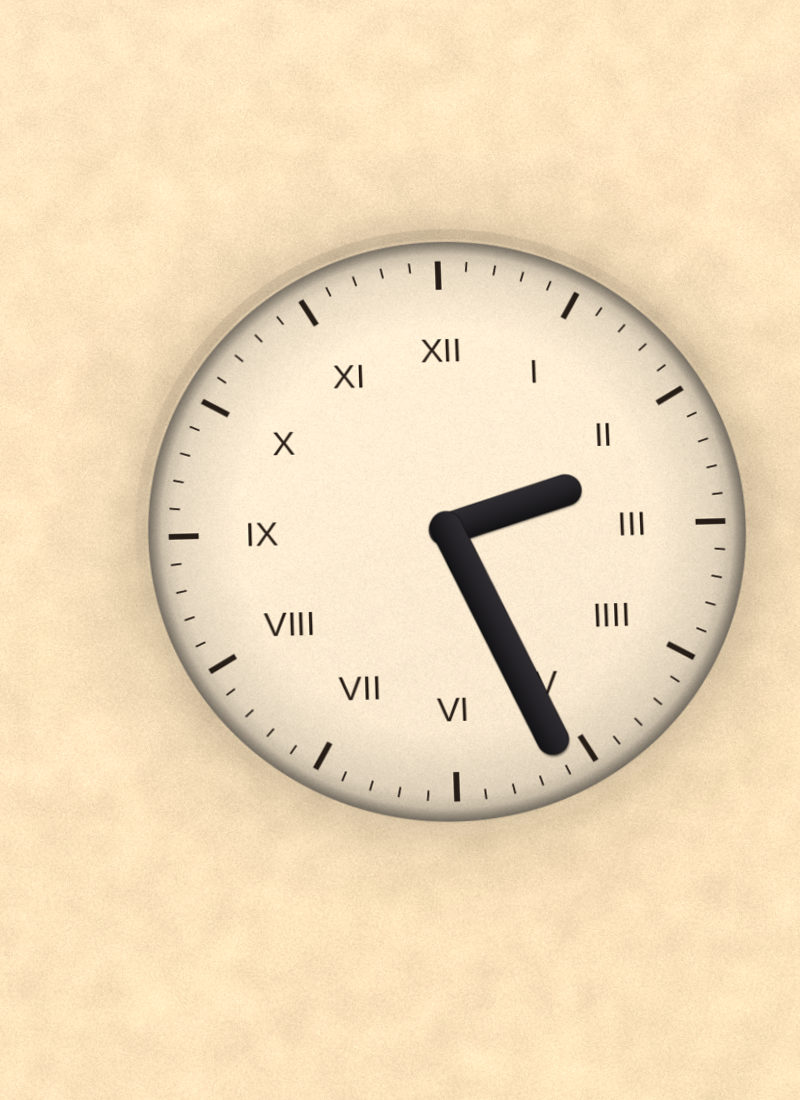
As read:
**2:26**
